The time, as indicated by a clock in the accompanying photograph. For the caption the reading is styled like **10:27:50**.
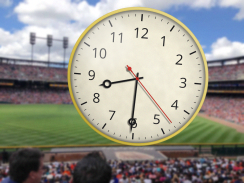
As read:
**8:30:23**
